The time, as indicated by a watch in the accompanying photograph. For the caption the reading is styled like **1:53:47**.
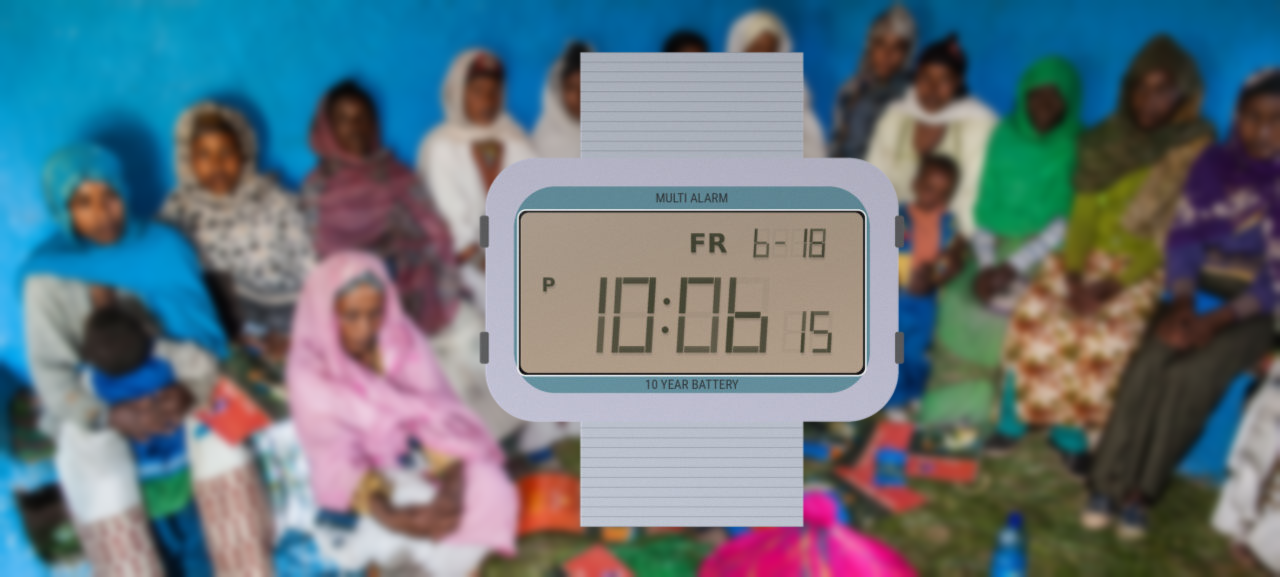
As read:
**10:06:15**
